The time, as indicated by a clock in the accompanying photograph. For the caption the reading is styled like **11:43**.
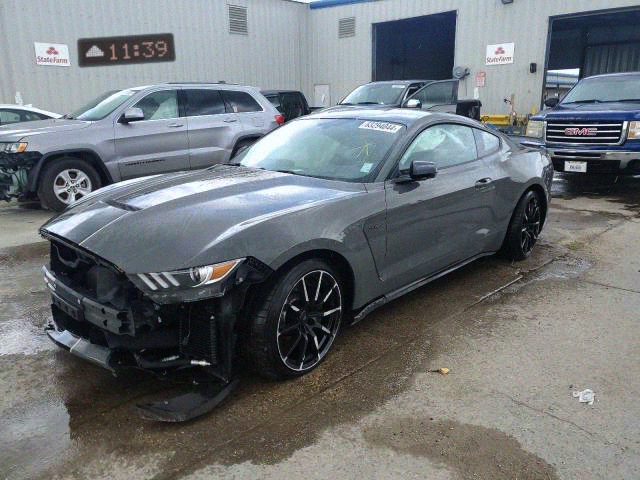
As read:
**11:39**
